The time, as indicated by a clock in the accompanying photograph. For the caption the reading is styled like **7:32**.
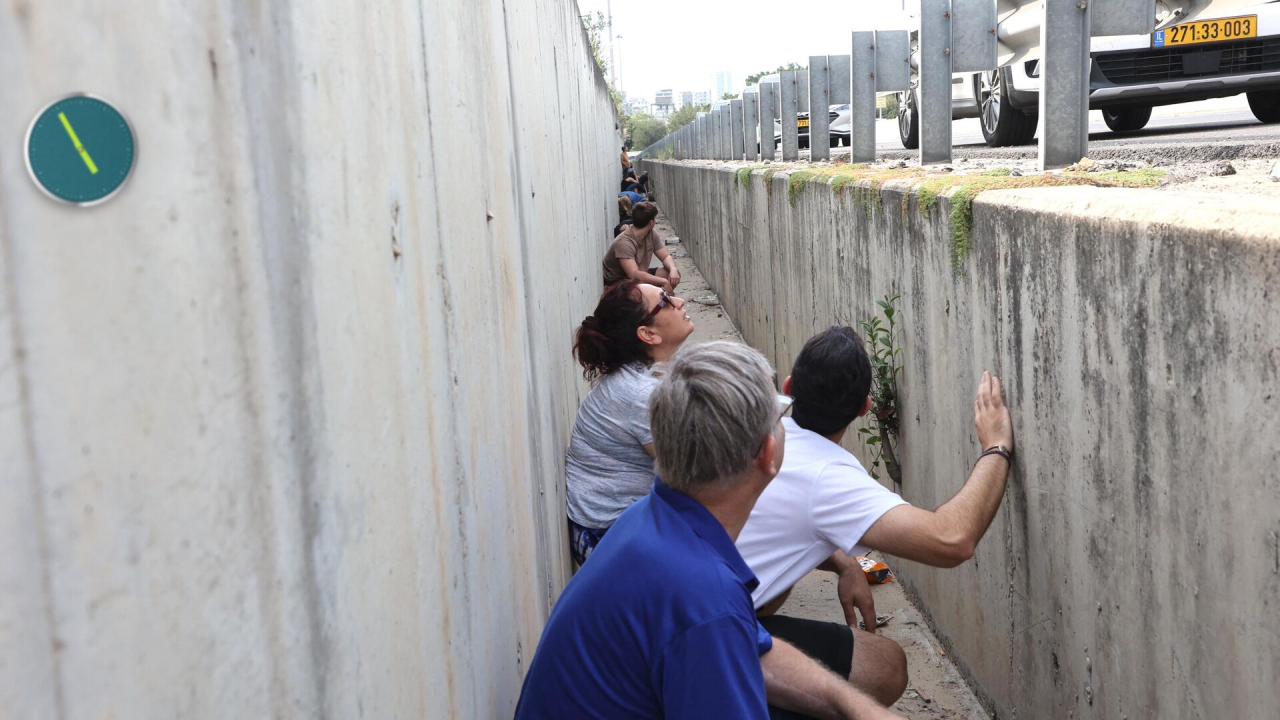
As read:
**4:55**
